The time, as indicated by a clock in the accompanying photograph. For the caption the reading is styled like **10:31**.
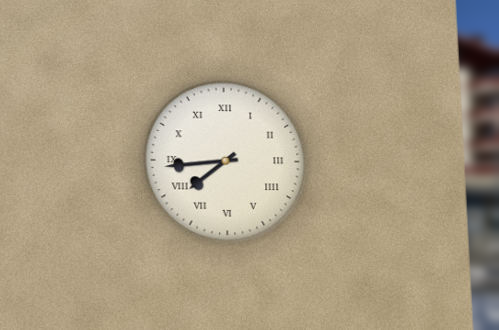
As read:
**7:44**
